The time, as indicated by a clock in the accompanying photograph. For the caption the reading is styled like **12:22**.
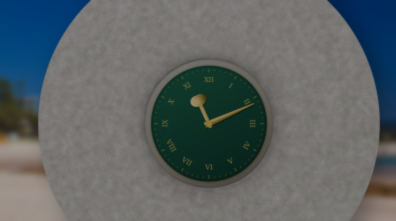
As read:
**11:11**
